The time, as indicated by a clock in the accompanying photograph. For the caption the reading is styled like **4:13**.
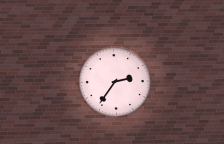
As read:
**2:36**
